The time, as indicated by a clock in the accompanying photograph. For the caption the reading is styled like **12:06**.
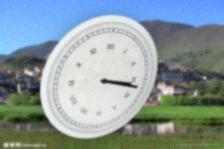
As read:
**3:17**
